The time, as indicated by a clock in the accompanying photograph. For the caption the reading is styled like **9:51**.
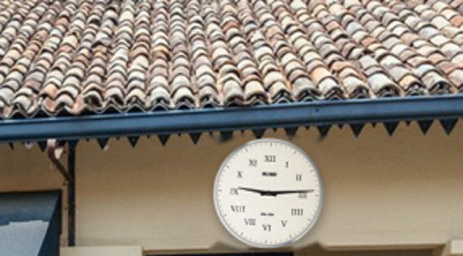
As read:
**9:14**
